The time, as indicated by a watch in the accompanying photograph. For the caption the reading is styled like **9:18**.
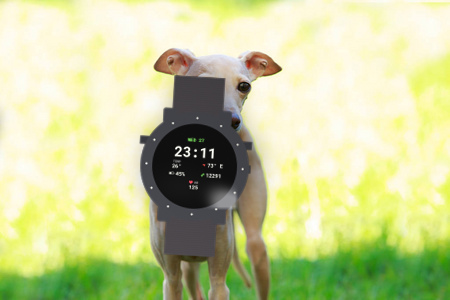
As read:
**23:11**
